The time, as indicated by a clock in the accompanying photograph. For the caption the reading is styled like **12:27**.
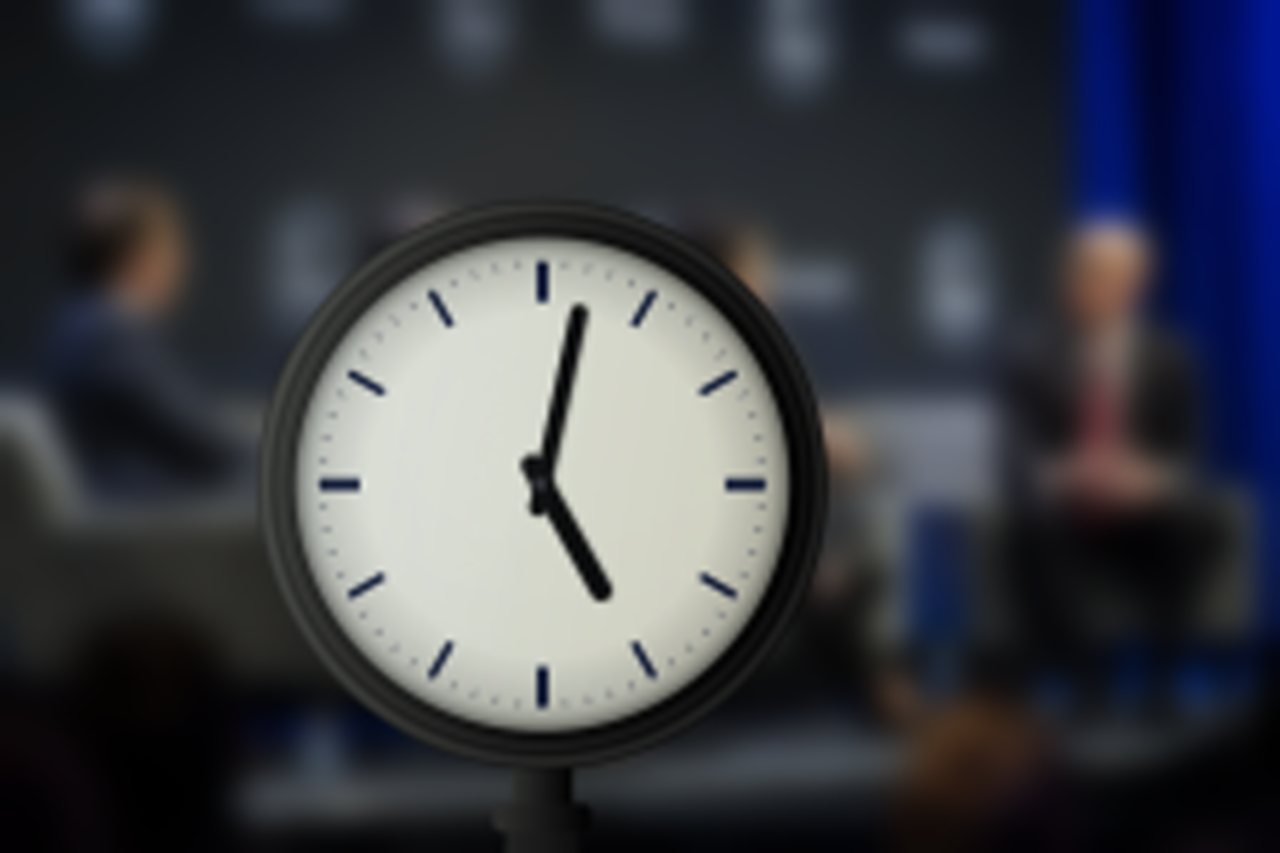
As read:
**5:02**
